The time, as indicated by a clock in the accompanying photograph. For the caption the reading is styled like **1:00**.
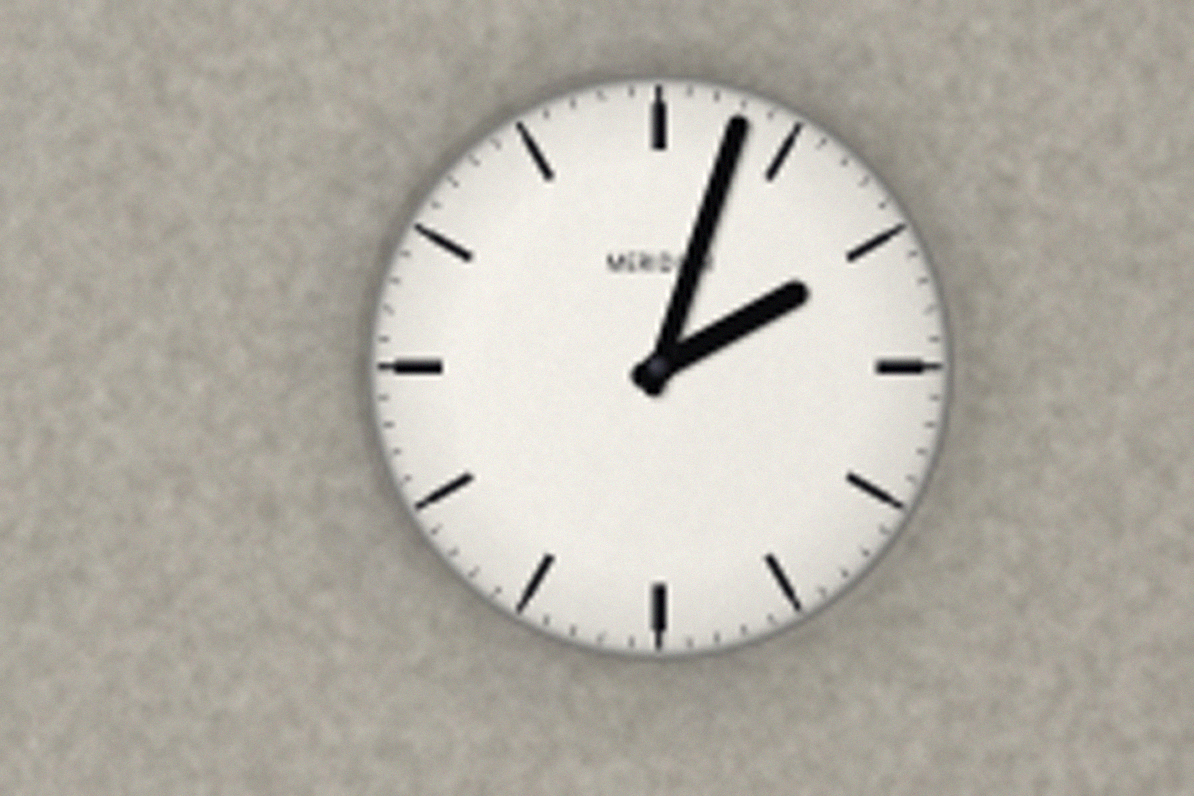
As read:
**2:03**
